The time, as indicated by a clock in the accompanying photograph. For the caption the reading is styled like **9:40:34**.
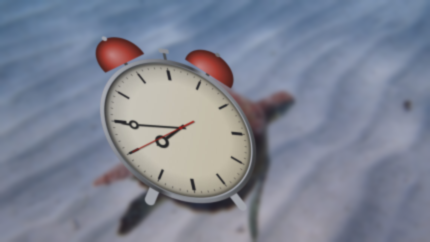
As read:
**7:44:40**
